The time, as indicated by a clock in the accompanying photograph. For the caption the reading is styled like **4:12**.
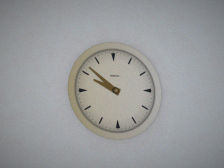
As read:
**9:52**
